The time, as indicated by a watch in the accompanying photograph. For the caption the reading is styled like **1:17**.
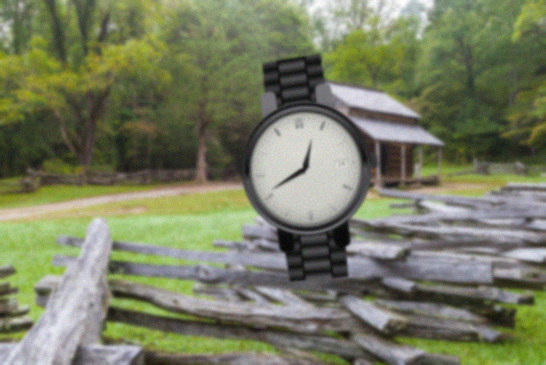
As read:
**12:41**
